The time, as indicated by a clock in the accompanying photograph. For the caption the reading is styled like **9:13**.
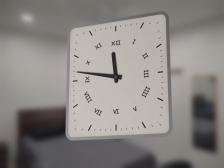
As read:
**11:47**
